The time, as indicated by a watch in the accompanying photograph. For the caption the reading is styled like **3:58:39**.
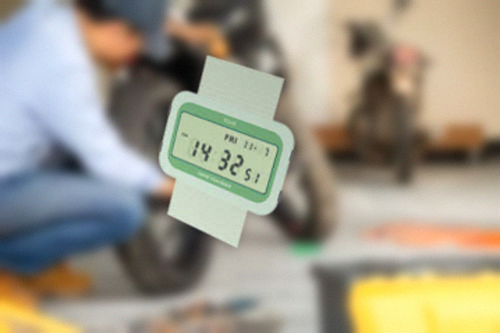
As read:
**14:32:51**
